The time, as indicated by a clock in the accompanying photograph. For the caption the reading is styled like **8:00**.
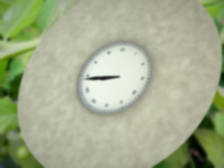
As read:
**8:44**
